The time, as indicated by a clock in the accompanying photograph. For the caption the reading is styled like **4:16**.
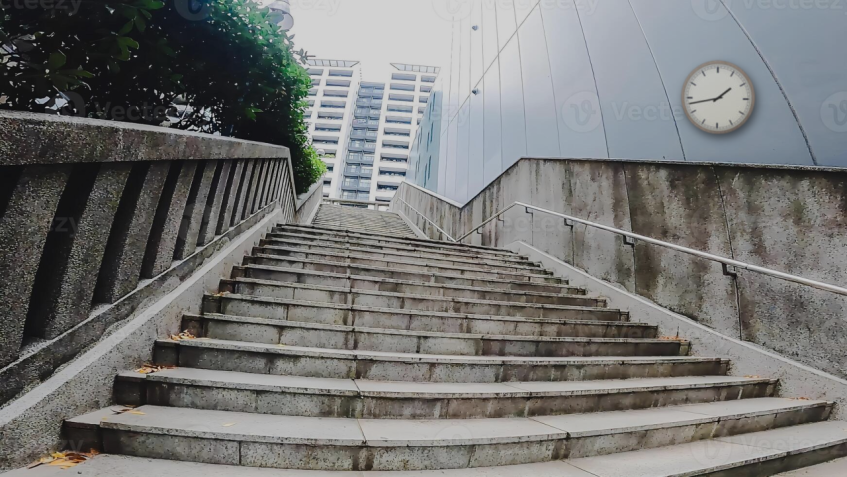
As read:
**1:43**
